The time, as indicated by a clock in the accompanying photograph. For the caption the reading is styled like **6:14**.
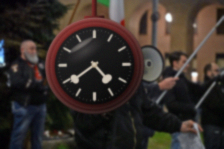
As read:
**4:39**
